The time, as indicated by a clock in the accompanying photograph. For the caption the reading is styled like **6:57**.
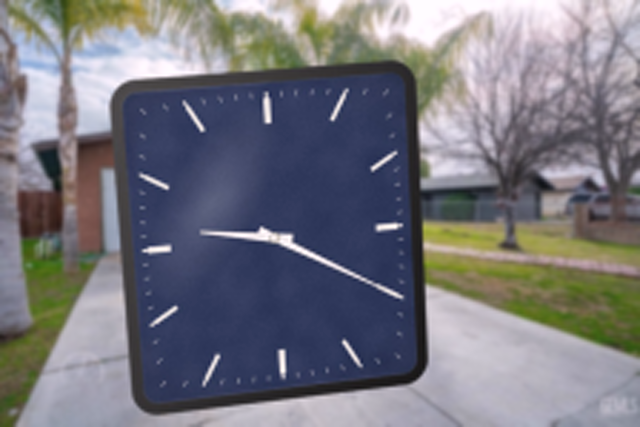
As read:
**9:20**
